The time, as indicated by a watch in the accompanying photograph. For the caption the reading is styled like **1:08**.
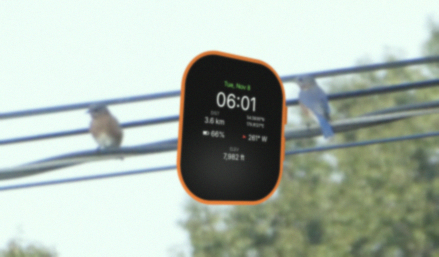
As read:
**6:01**
